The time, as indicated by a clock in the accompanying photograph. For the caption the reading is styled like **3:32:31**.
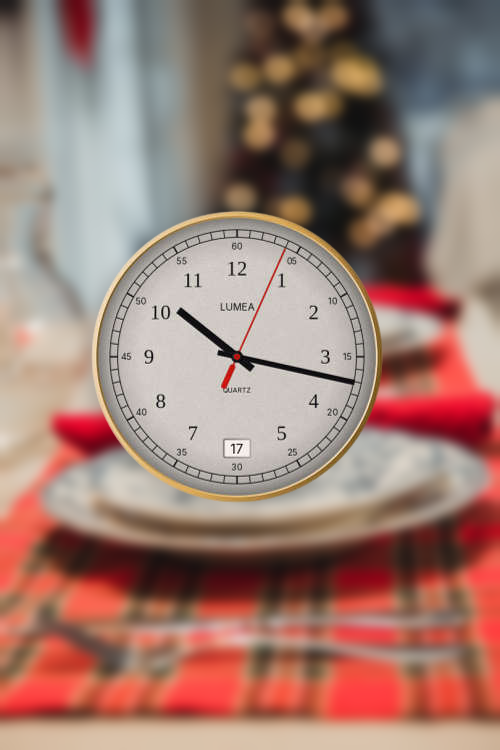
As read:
**10:17:04**
